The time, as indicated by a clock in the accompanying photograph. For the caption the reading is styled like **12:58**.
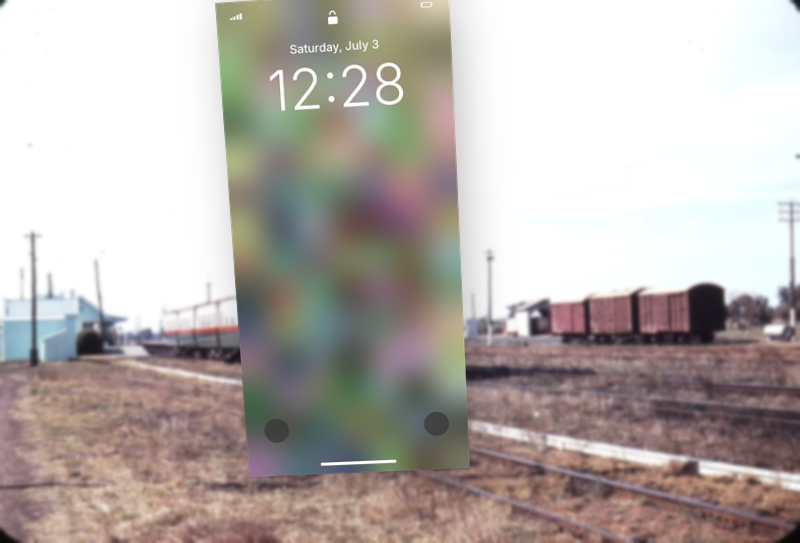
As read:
**12:28**
